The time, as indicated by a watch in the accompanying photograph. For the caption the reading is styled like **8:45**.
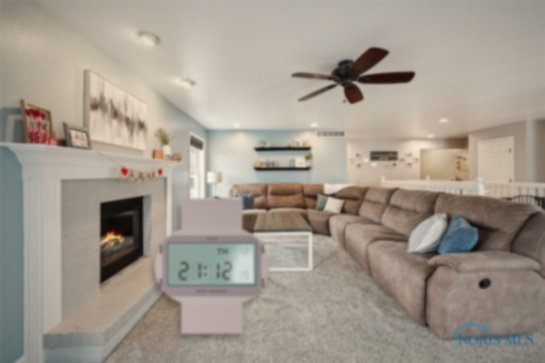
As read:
**21:12**
